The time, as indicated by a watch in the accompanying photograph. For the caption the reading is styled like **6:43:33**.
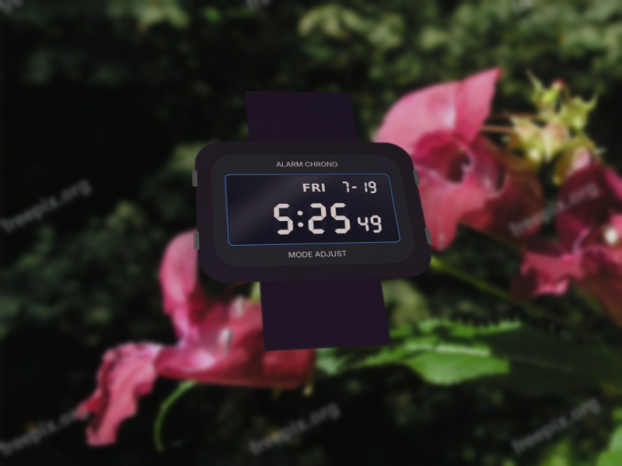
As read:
**5:25:49**
